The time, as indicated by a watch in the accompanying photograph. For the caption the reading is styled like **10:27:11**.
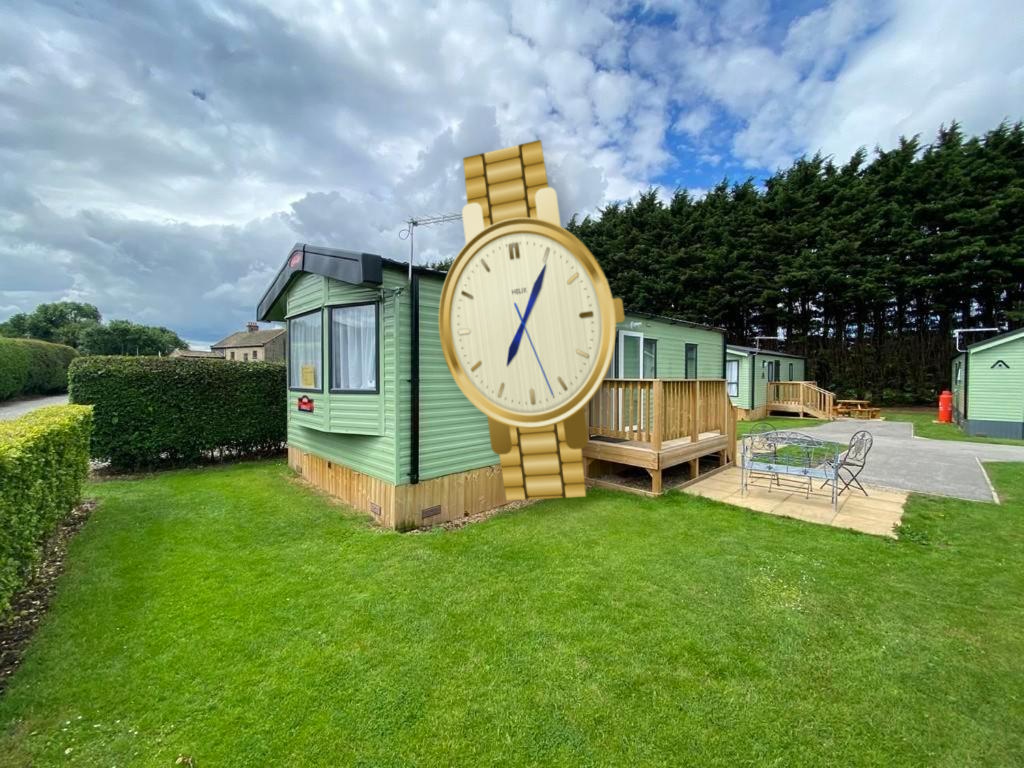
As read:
**7:05:27**
